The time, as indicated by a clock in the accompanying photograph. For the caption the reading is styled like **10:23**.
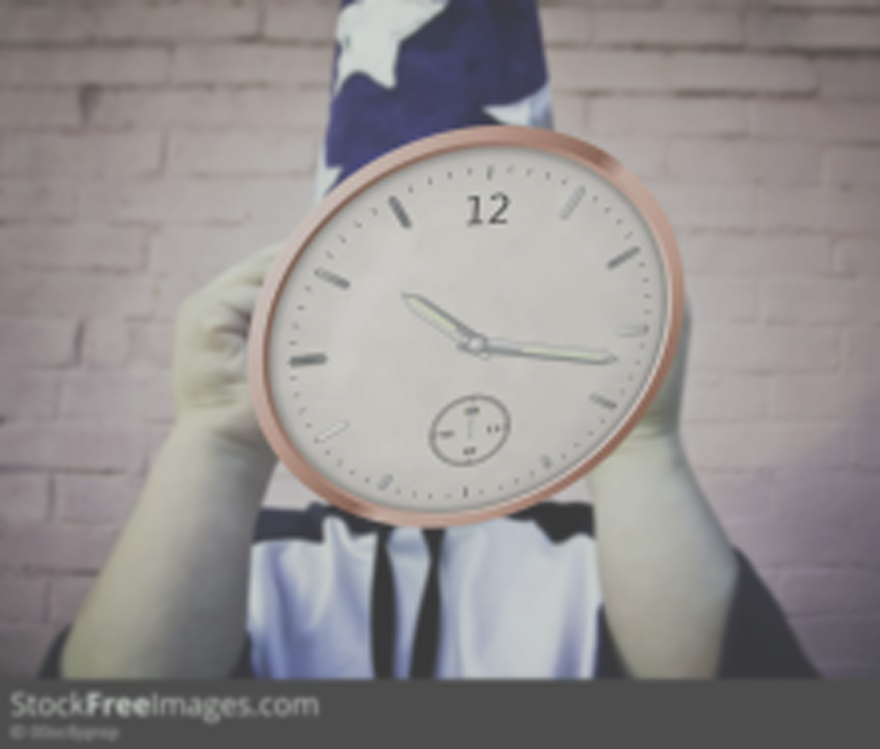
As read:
**10:17**
